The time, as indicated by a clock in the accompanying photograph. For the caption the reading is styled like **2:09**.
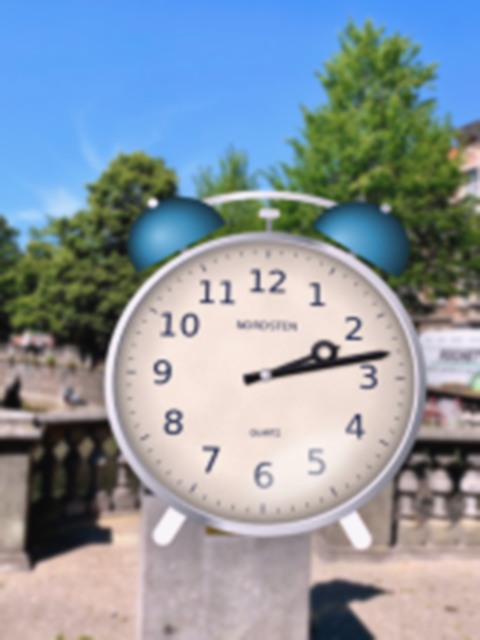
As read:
**2:13**
